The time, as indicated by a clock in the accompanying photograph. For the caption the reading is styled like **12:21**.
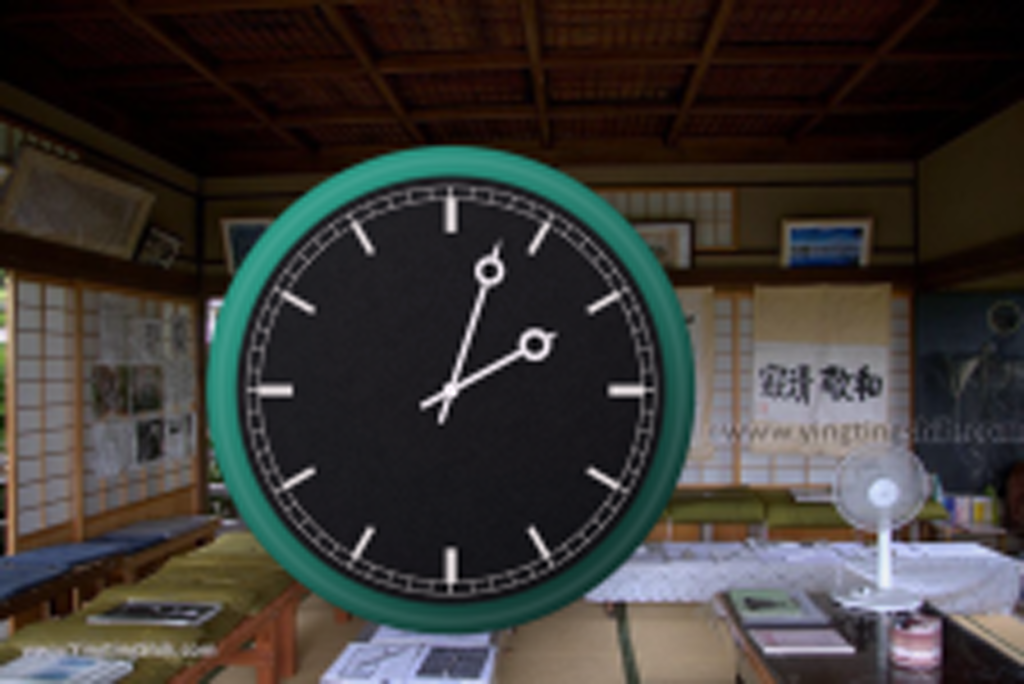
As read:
**2:03**
